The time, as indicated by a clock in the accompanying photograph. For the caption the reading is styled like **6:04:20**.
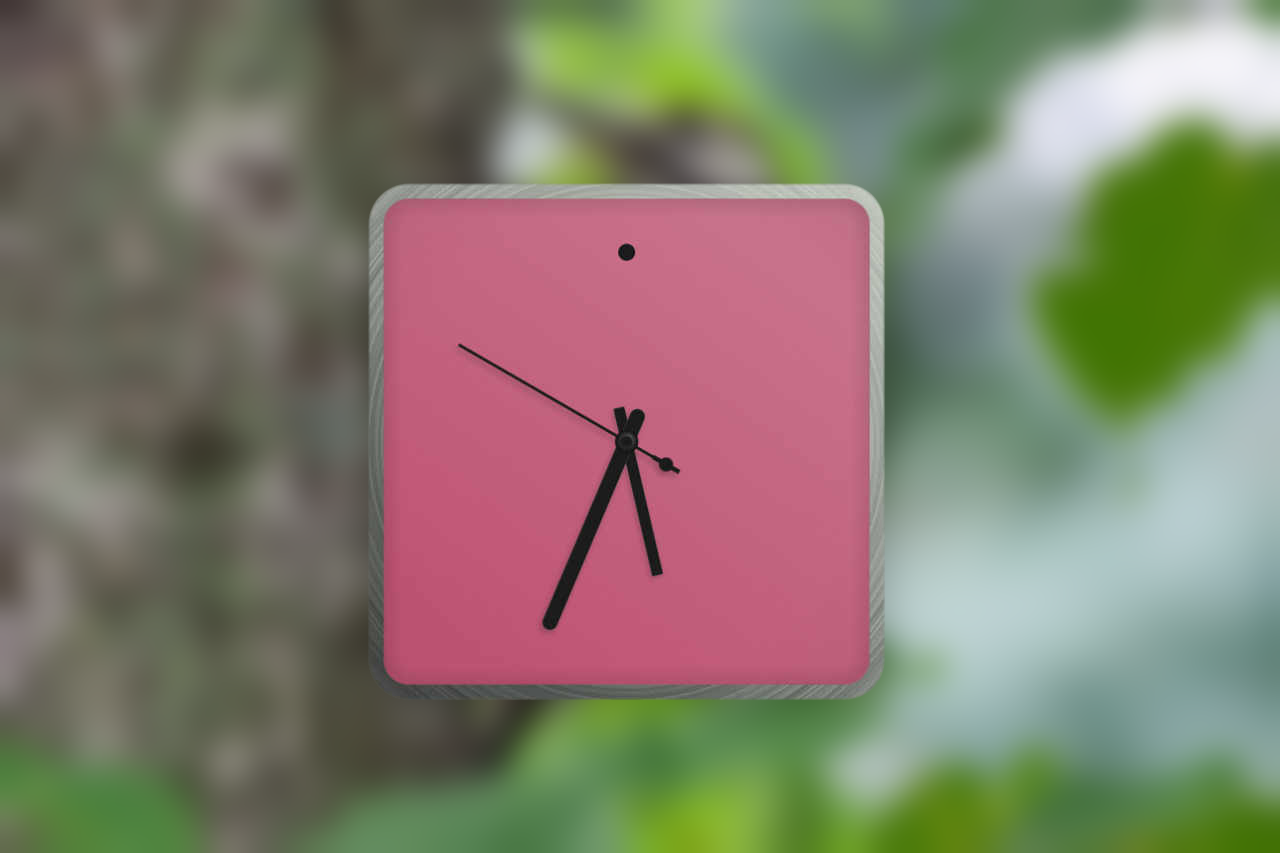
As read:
**5:33:50**
